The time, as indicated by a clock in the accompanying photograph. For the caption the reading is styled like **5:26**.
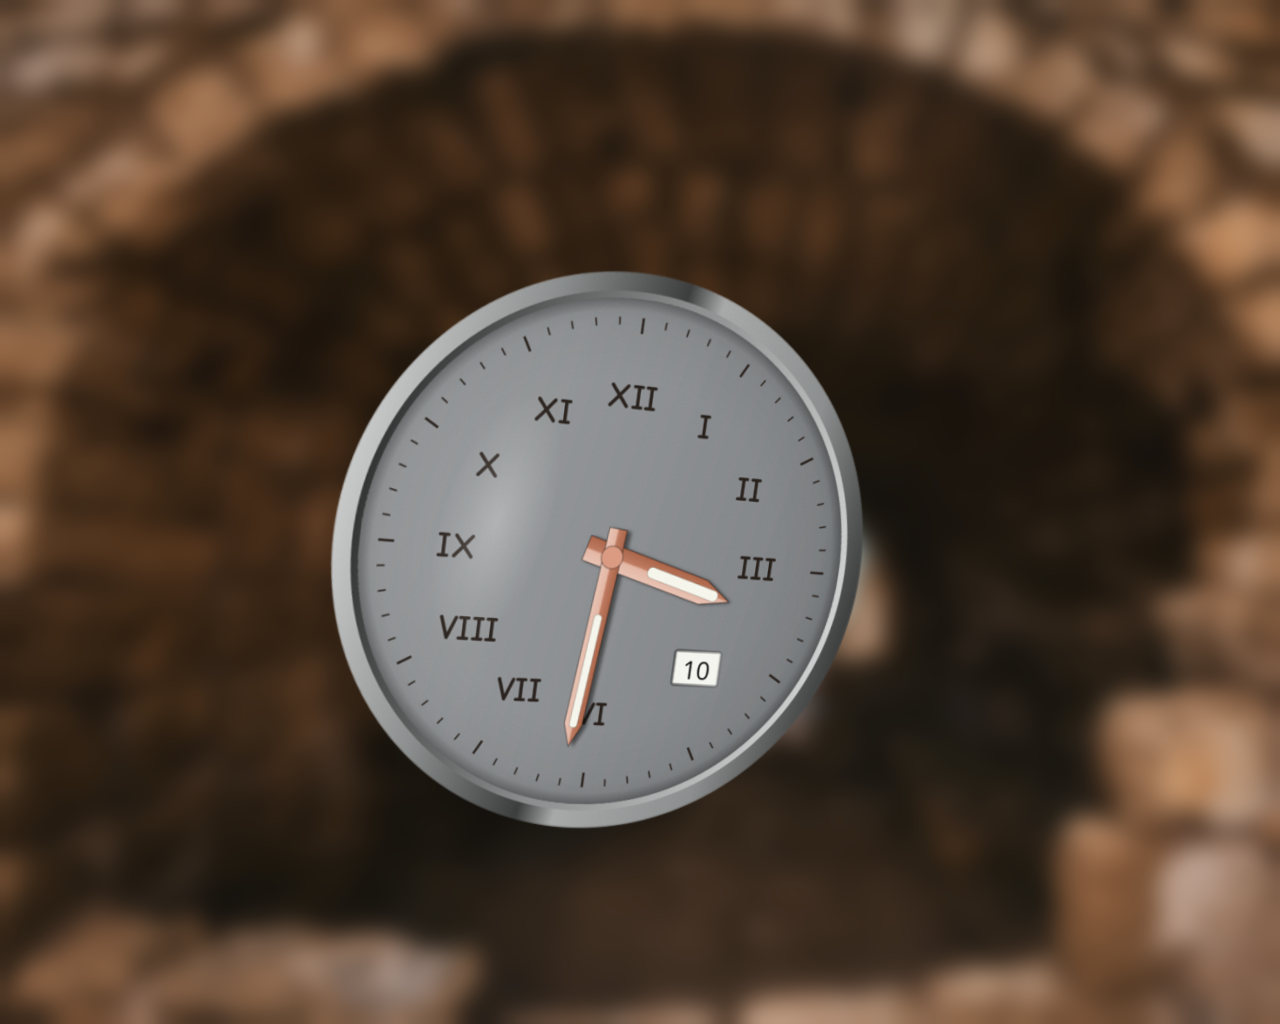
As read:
**3:31**
